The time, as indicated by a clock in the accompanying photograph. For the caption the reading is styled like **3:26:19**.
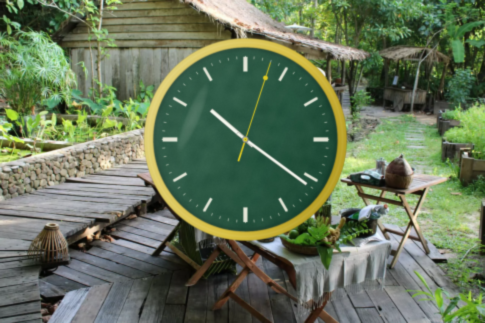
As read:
**10:21:03**
